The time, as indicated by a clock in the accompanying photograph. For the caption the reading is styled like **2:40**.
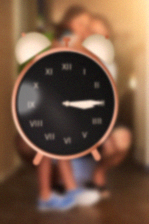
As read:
**3:15**
